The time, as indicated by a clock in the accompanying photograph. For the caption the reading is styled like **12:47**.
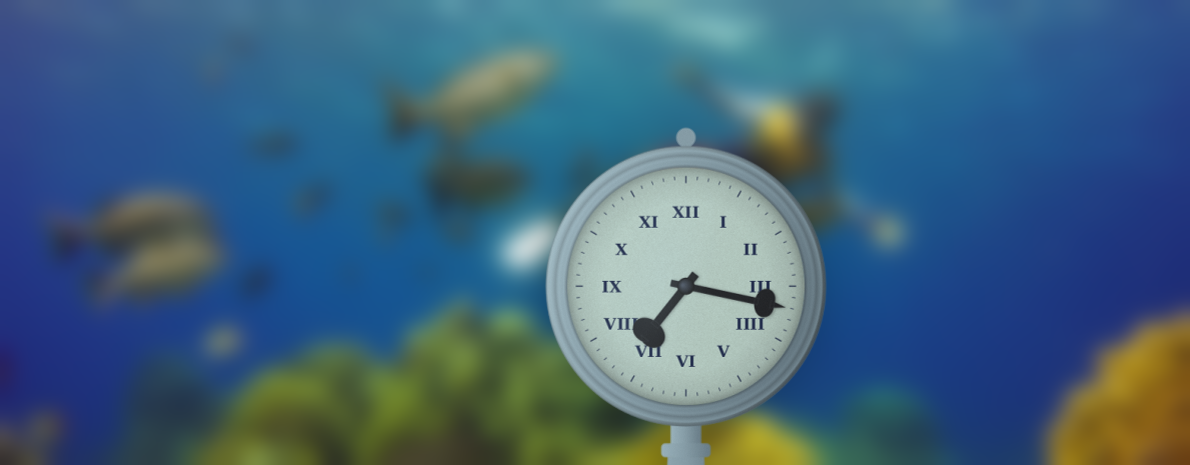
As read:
**7:17**
